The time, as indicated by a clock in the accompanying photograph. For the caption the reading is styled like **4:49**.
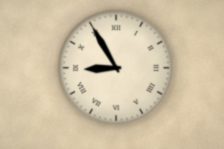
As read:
**8:55**
